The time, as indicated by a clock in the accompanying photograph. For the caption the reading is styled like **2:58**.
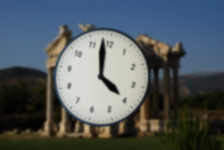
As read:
**3:58**
